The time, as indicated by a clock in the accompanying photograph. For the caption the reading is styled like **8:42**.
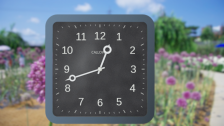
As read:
**12:42**
